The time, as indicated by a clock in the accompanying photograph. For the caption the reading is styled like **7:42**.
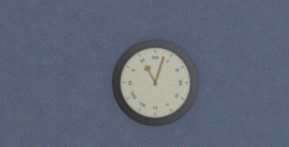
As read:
**11:03**
